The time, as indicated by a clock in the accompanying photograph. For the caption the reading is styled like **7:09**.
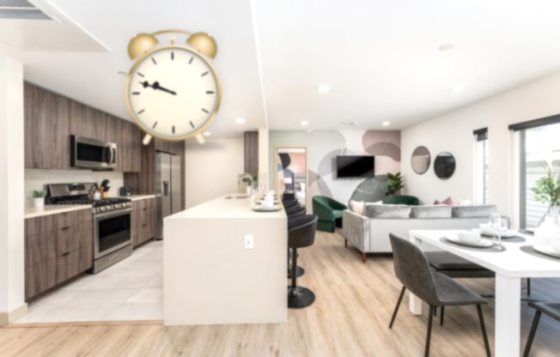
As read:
**9:48**
